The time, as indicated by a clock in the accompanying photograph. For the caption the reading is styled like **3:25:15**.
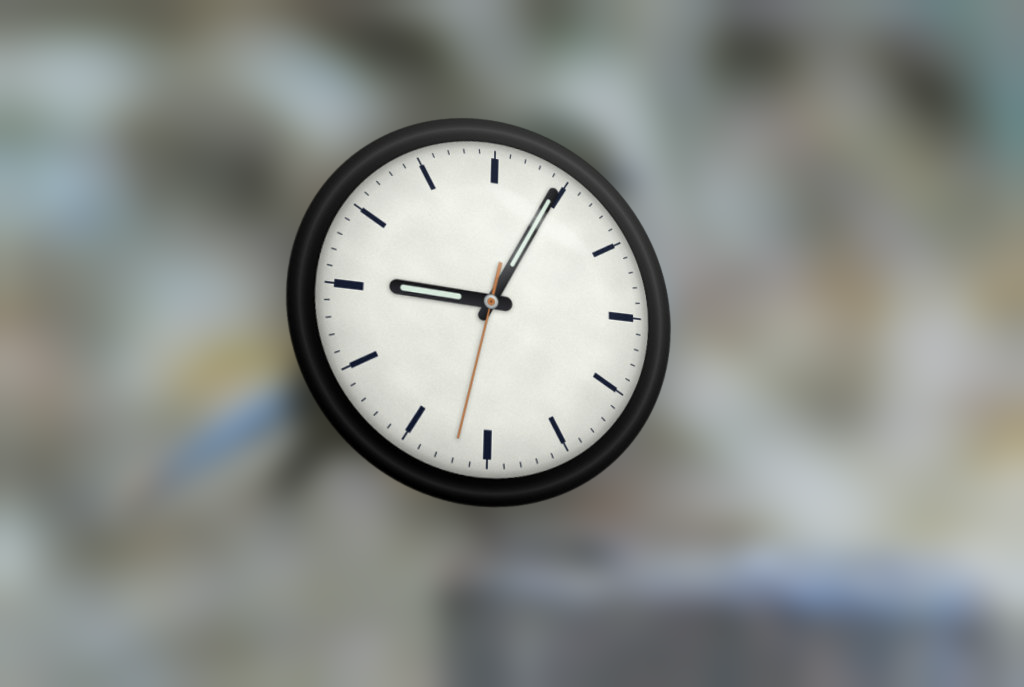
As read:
**9:04:32**
